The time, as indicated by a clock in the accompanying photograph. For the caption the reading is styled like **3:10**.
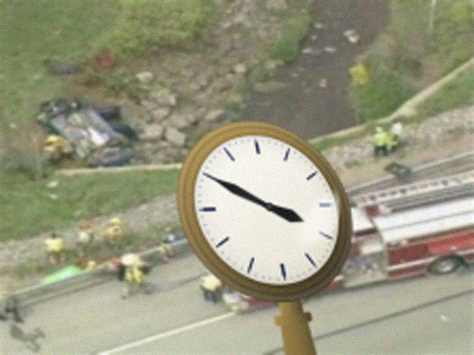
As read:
**3:50**
